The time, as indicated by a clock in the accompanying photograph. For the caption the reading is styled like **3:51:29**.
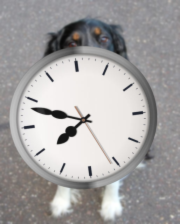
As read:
**7:48:26**
